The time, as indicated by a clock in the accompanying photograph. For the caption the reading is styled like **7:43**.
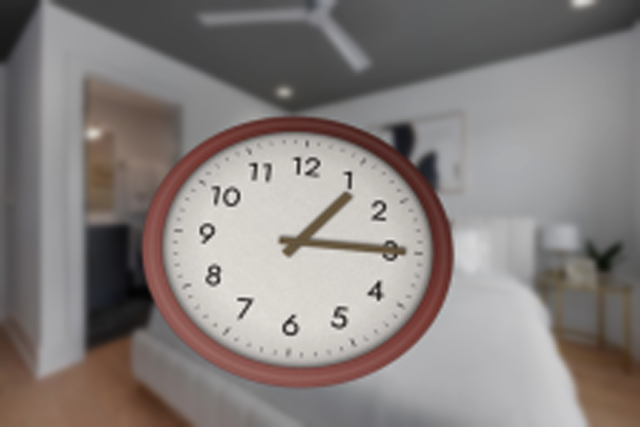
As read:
**1:15**
